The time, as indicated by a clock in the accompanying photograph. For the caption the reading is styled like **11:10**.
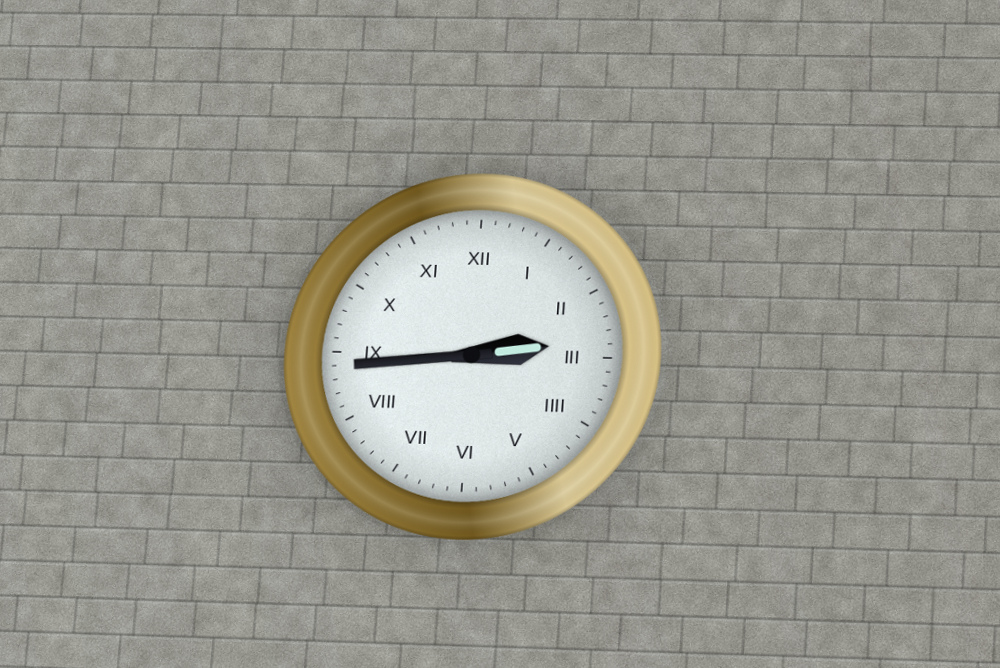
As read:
**2:44**
